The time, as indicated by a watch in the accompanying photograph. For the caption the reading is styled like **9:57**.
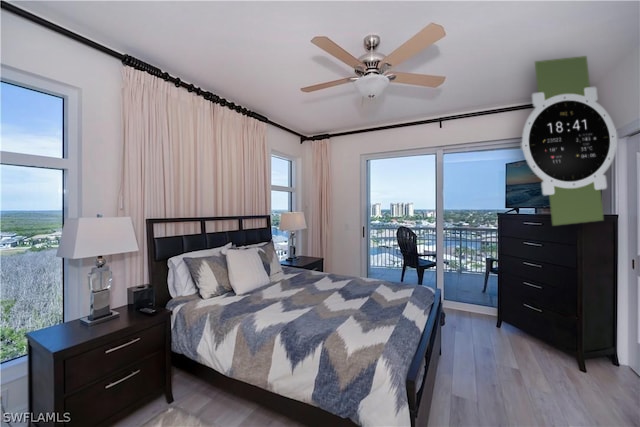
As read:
**18:41**
